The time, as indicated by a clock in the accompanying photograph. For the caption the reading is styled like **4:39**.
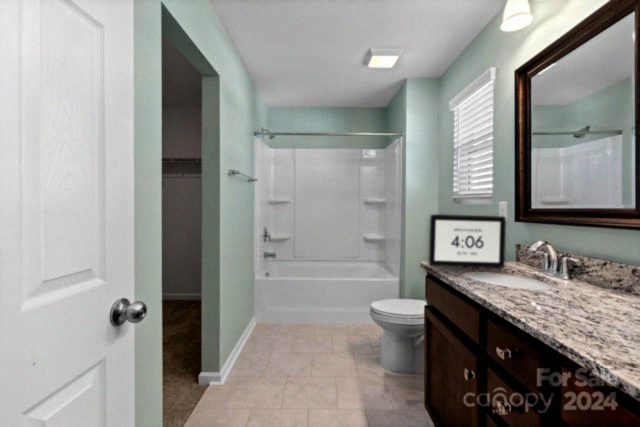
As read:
**4:06**
